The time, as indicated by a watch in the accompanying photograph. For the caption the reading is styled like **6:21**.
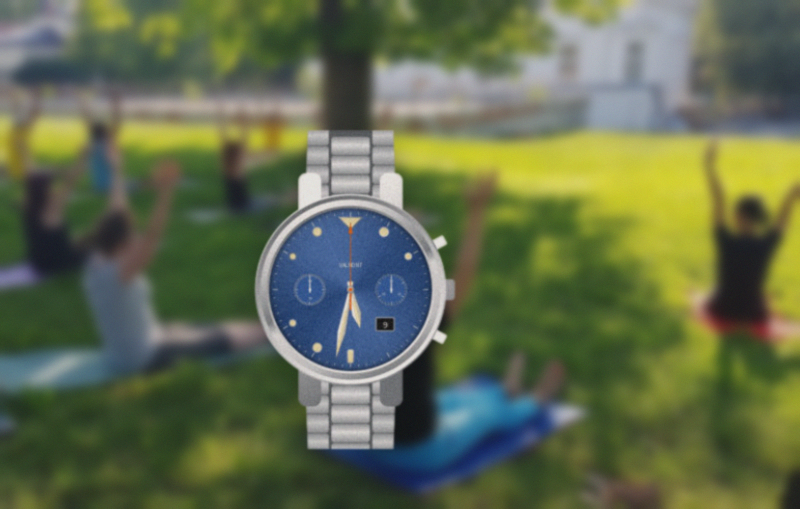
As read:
**5:32**
